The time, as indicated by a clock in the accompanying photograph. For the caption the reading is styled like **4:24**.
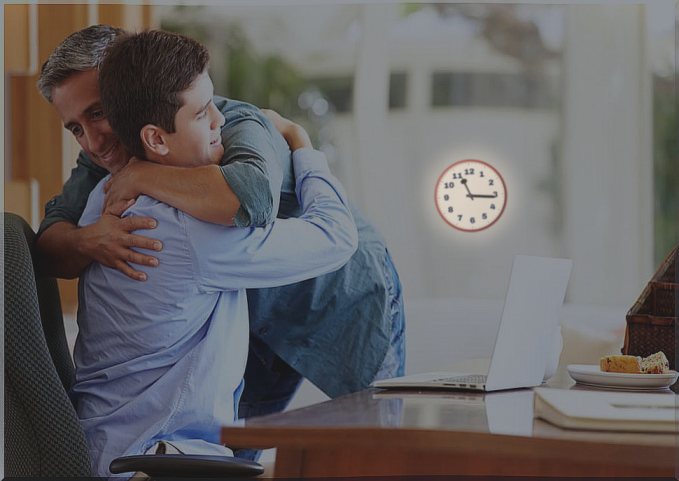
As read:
**11:16**
